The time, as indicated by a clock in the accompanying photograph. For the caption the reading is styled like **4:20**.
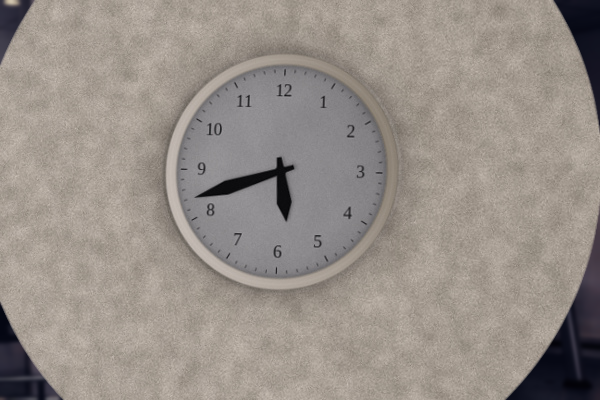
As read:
**5:42**
